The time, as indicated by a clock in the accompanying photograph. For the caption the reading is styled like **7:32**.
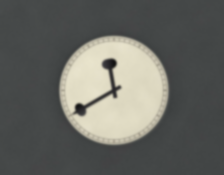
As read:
**11:40**
